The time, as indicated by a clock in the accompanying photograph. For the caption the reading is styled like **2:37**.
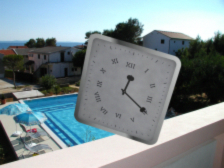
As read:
**12:20**
